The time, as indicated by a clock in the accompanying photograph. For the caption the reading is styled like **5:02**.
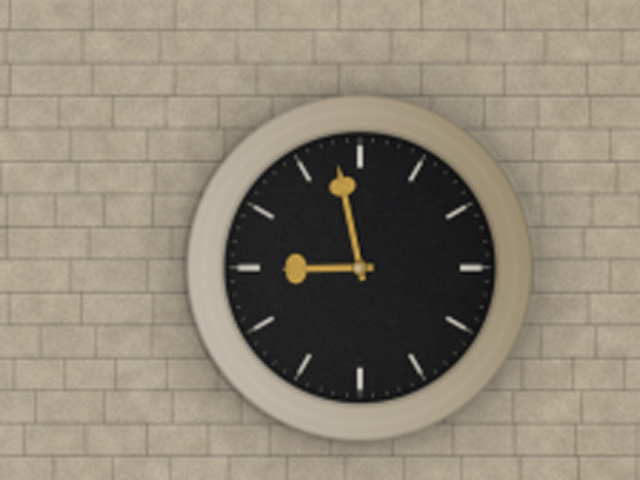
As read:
**8:58**
